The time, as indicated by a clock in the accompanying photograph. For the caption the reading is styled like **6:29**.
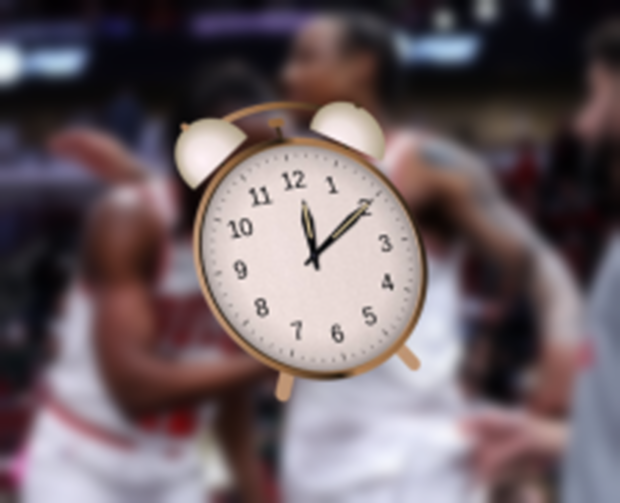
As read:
**12:10**
